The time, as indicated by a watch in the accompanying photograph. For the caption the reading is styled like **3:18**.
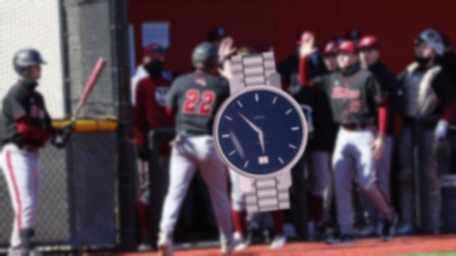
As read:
**5:53**
